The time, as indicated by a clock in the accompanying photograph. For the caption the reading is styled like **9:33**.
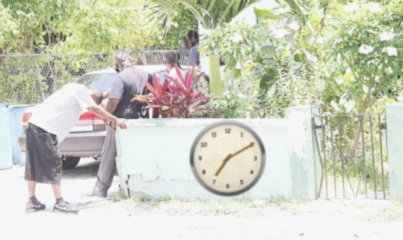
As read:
**7:10**
